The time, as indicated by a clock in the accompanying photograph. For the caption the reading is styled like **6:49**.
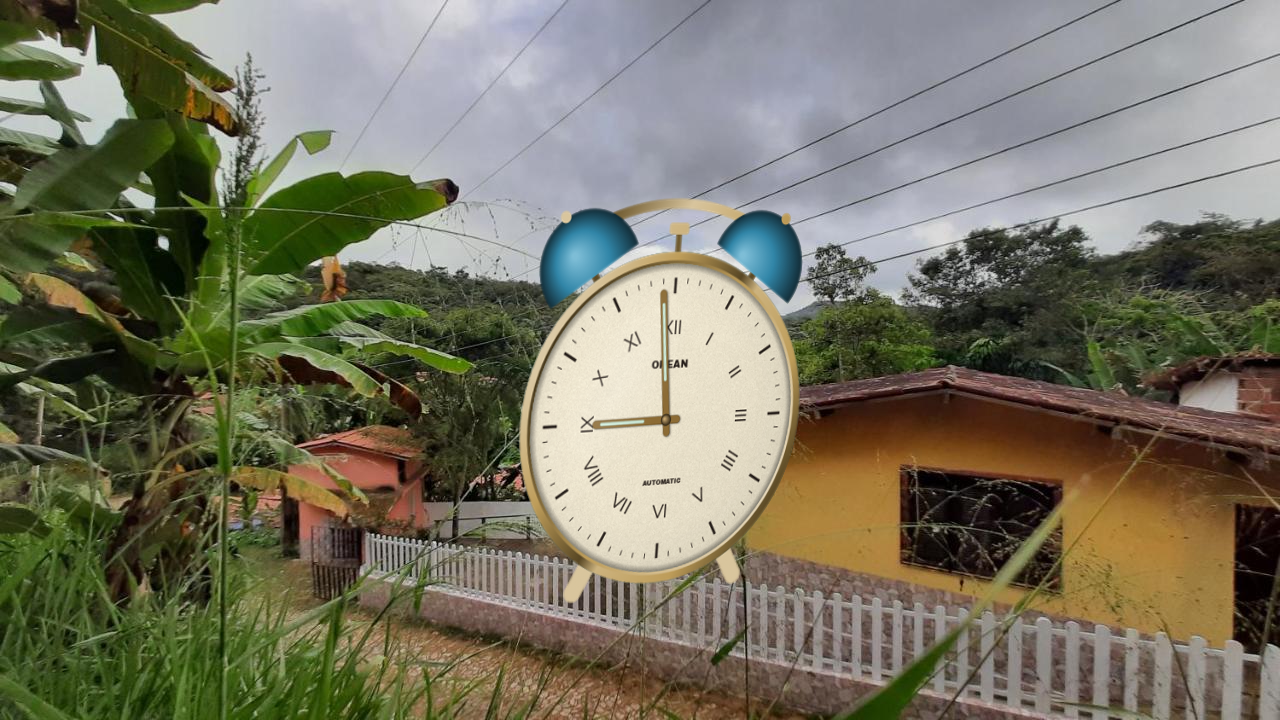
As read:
**8:59**
